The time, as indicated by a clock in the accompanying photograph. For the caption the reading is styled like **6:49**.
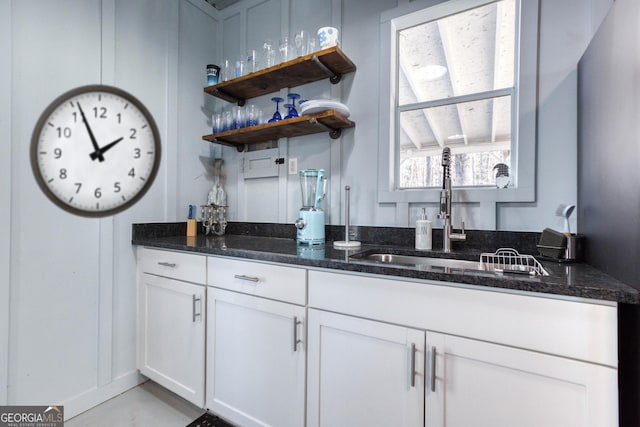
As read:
**1:56**
